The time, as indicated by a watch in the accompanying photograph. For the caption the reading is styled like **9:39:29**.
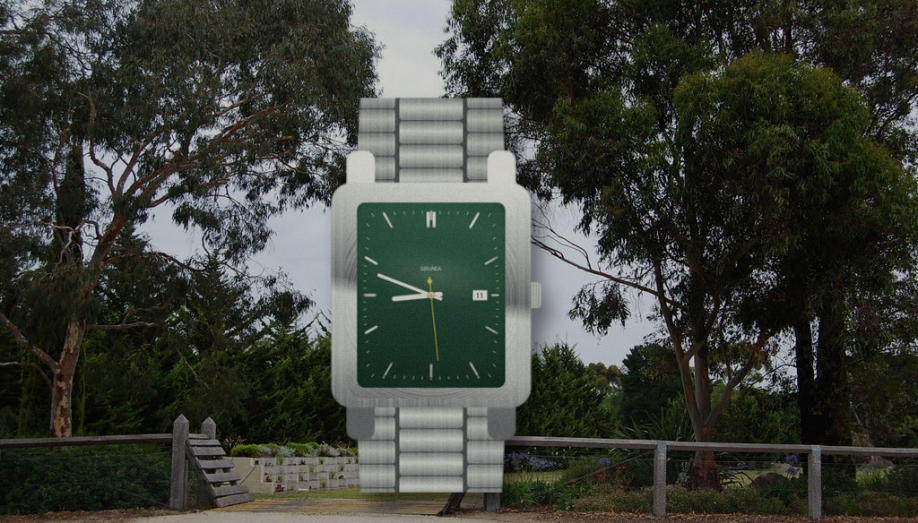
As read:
**8:48:29**
